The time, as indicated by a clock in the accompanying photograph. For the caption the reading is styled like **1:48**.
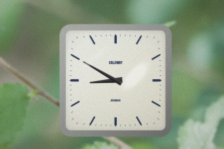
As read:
**8:50**
